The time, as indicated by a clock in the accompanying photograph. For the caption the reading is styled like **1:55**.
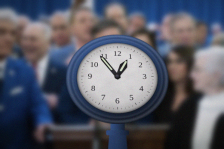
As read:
**12:54**
